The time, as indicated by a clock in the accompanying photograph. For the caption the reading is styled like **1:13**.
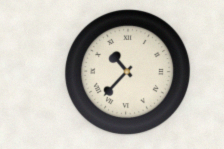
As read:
**10:37**
